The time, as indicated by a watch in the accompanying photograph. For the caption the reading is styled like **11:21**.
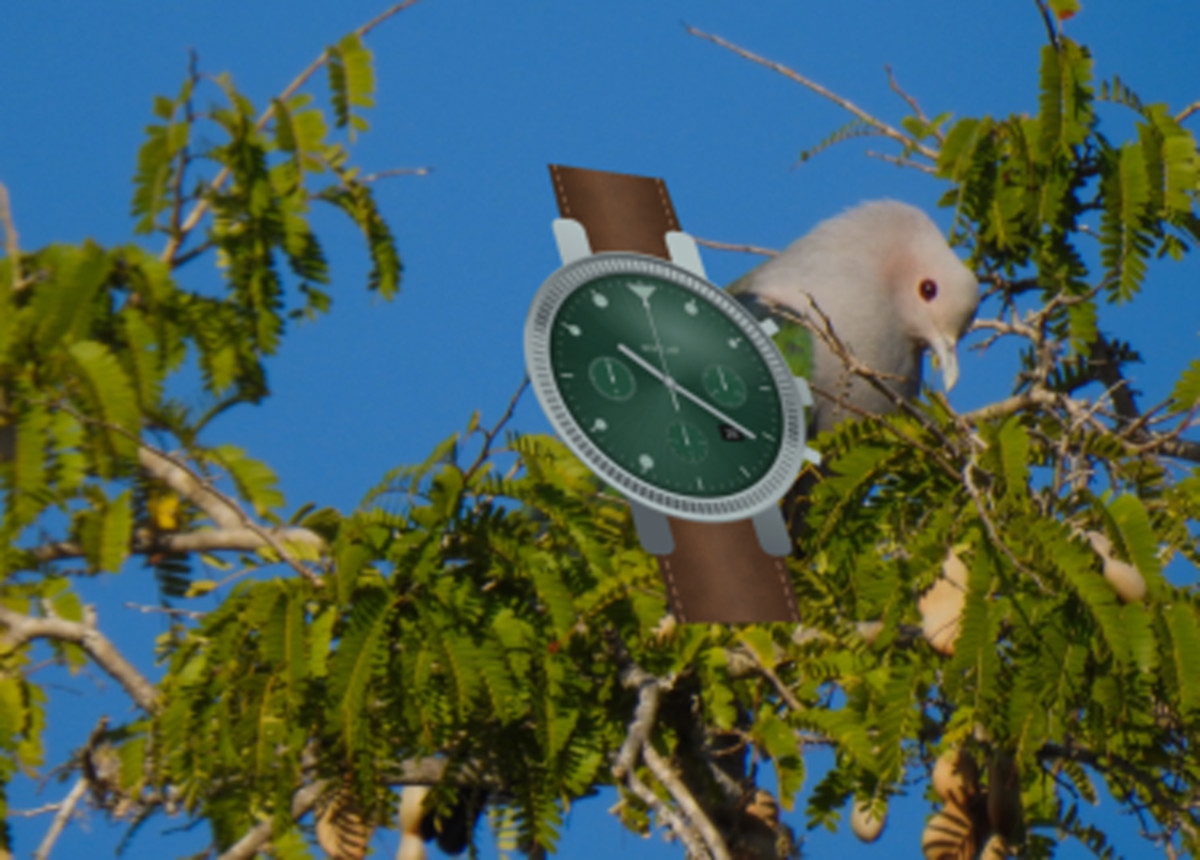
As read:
**10:21**
